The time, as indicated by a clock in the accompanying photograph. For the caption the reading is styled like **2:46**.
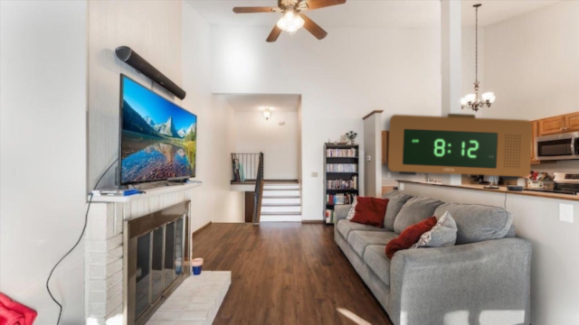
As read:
**8:12**
